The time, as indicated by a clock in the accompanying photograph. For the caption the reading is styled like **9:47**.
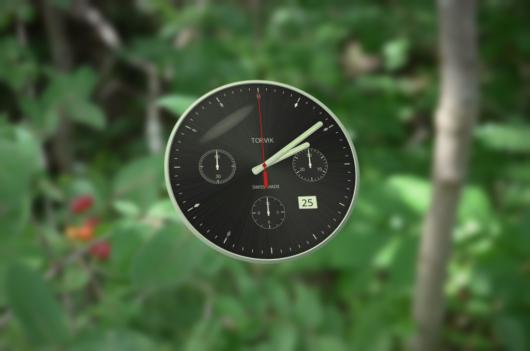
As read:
**2:09**
